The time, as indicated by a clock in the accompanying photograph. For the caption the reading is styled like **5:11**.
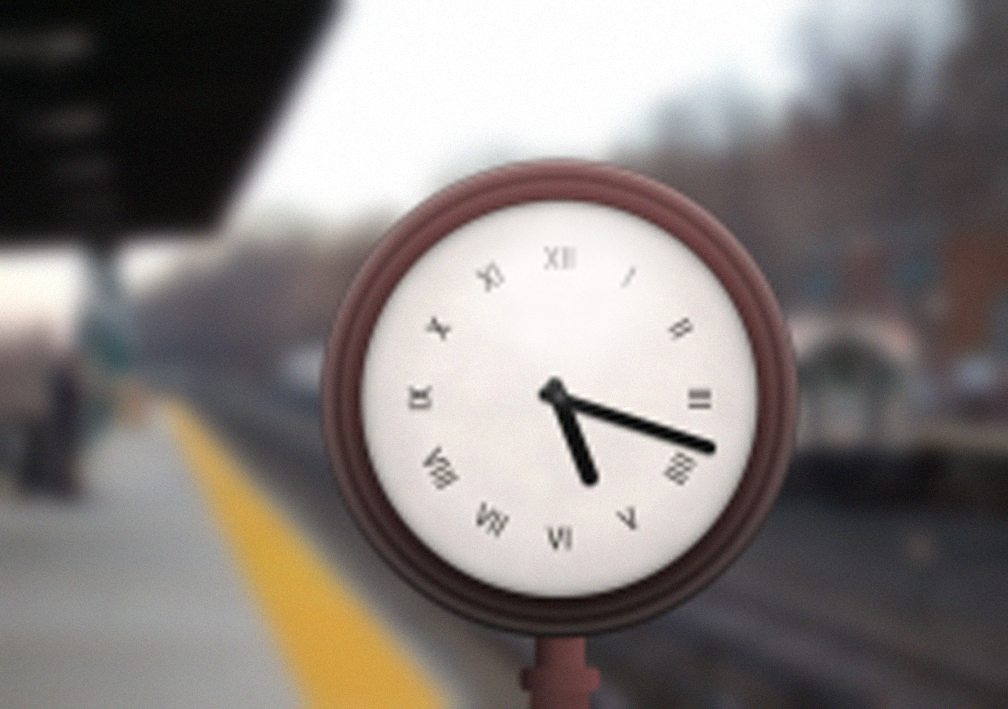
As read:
**5:18**
